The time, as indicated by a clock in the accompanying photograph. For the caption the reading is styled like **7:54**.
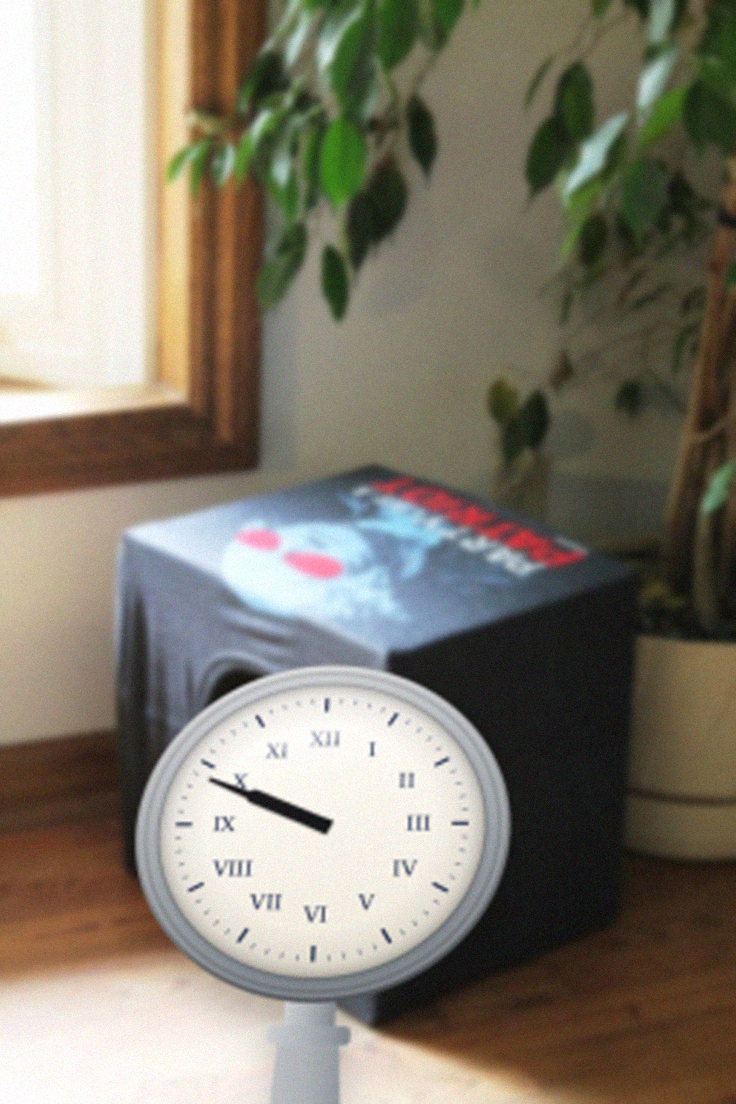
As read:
**9:49**
